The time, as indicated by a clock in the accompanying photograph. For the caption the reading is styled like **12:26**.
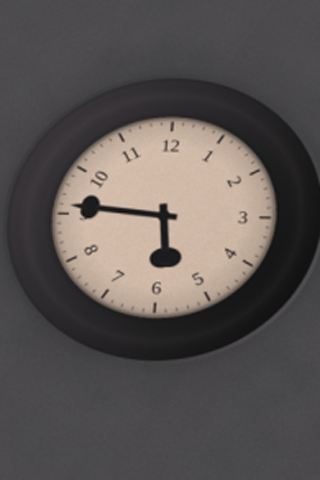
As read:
**5:46**
